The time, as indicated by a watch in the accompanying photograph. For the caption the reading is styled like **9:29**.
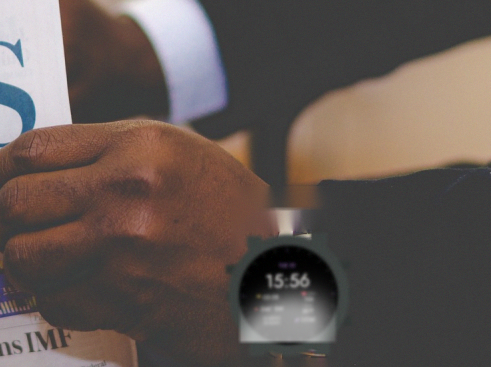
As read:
**15:56**
